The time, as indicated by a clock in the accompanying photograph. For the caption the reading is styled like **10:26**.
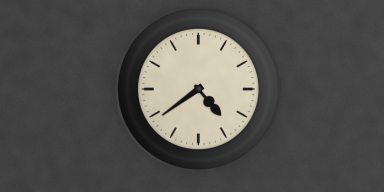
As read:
**4:39**
